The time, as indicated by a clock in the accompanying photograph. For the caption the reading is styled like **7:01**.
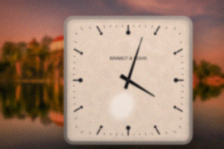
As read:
**4:03**
